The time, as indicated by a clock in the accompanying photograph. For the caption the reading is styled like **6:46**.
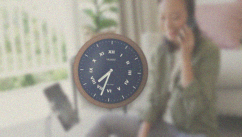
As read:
**7:33**
